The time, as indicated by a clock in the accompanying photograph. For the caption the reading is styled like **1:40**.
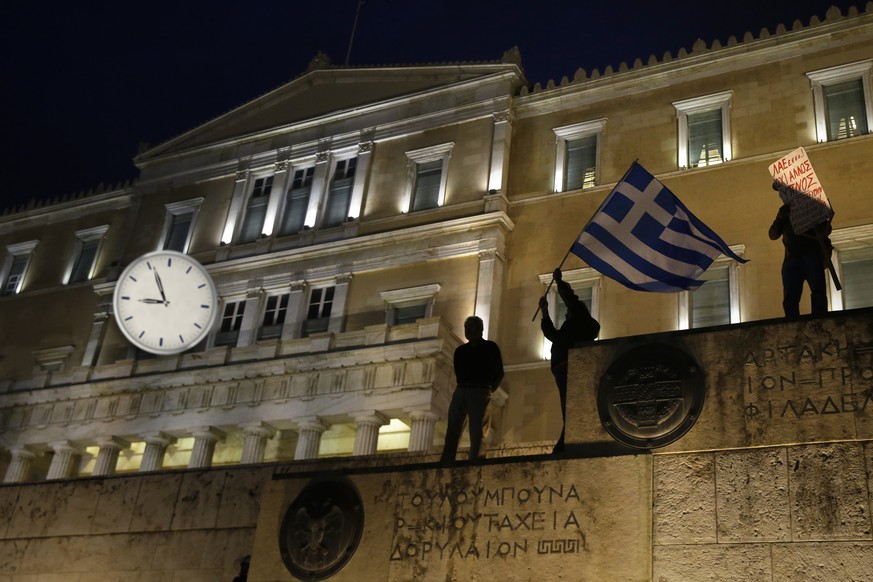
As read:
**8:56**
